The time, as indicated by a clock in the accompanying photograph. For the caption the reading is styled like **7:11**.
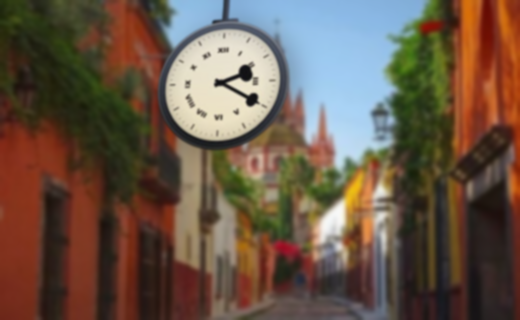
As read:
**2:20**
